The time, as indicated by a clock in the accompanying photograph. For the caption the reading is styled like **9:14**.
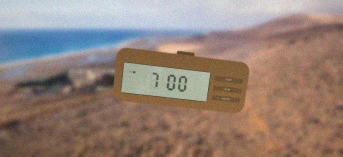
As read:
**7:00**
